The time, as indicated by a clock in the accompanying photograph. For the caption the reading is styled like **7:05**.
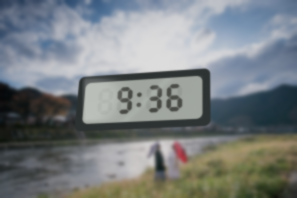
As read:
**9:36**
